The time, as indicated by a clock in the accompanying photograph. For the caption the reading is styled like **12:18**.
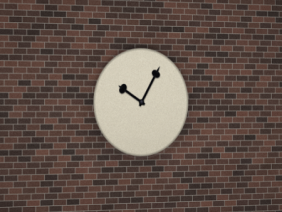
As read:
**10:05**
